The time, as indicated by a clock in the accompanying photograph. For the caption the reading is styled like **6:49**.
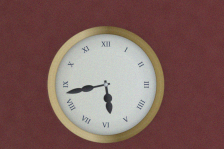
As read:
**5:43**
